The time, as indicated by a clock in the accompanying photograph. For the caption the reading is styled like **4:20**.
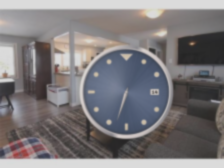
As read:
**6:33**
